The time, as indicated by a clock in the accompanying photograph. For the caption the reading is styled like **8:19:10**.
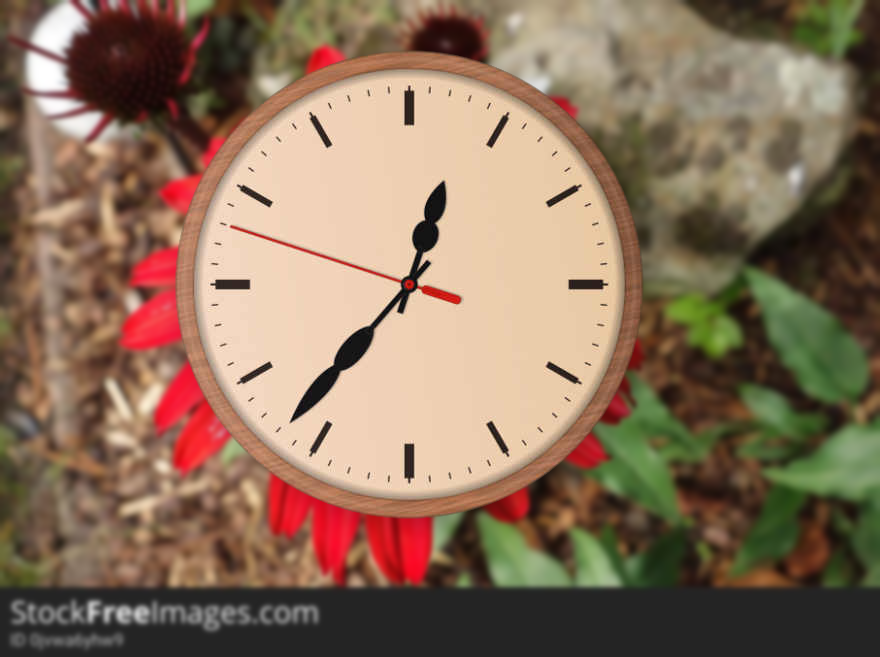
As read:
**12:36:48**
